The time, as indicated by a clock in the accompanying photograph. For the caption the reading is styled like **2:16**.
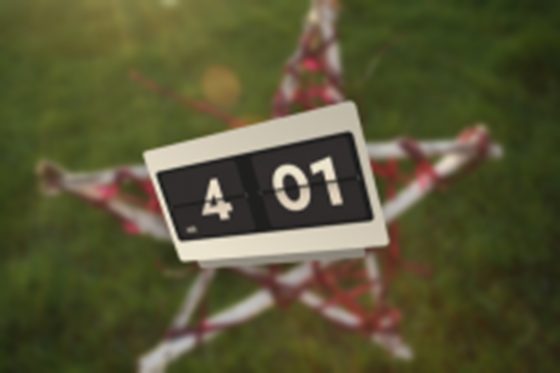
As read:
**4:01**
